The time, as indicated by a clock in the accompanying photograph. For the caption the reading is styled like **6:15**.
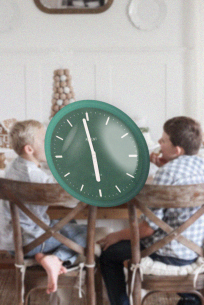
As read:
**5:59**
